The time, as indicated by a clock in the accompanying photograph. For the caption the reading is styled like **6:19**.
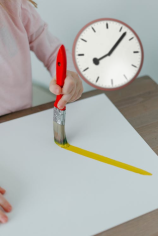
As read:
**8:07**
